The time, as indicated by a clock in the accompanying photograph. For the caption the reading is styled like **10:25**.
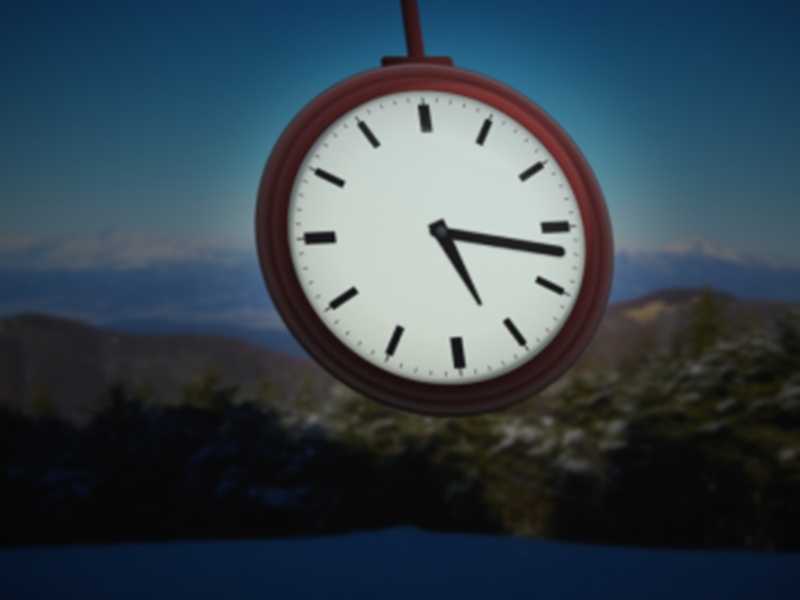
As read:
**5:17**
